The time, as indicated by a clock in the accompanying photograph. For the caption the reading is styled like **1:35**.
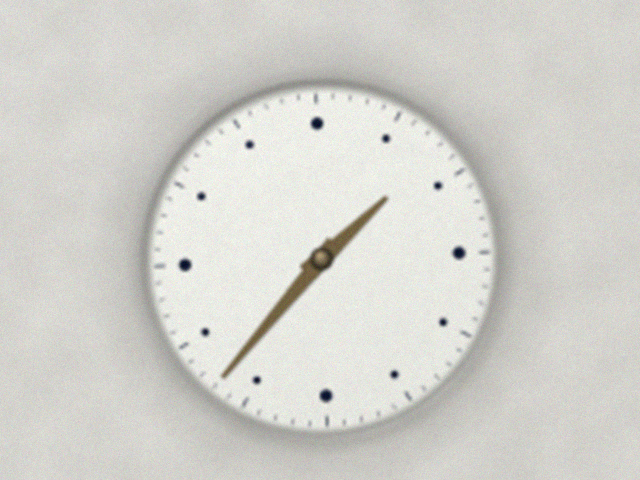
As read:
**1:37**
